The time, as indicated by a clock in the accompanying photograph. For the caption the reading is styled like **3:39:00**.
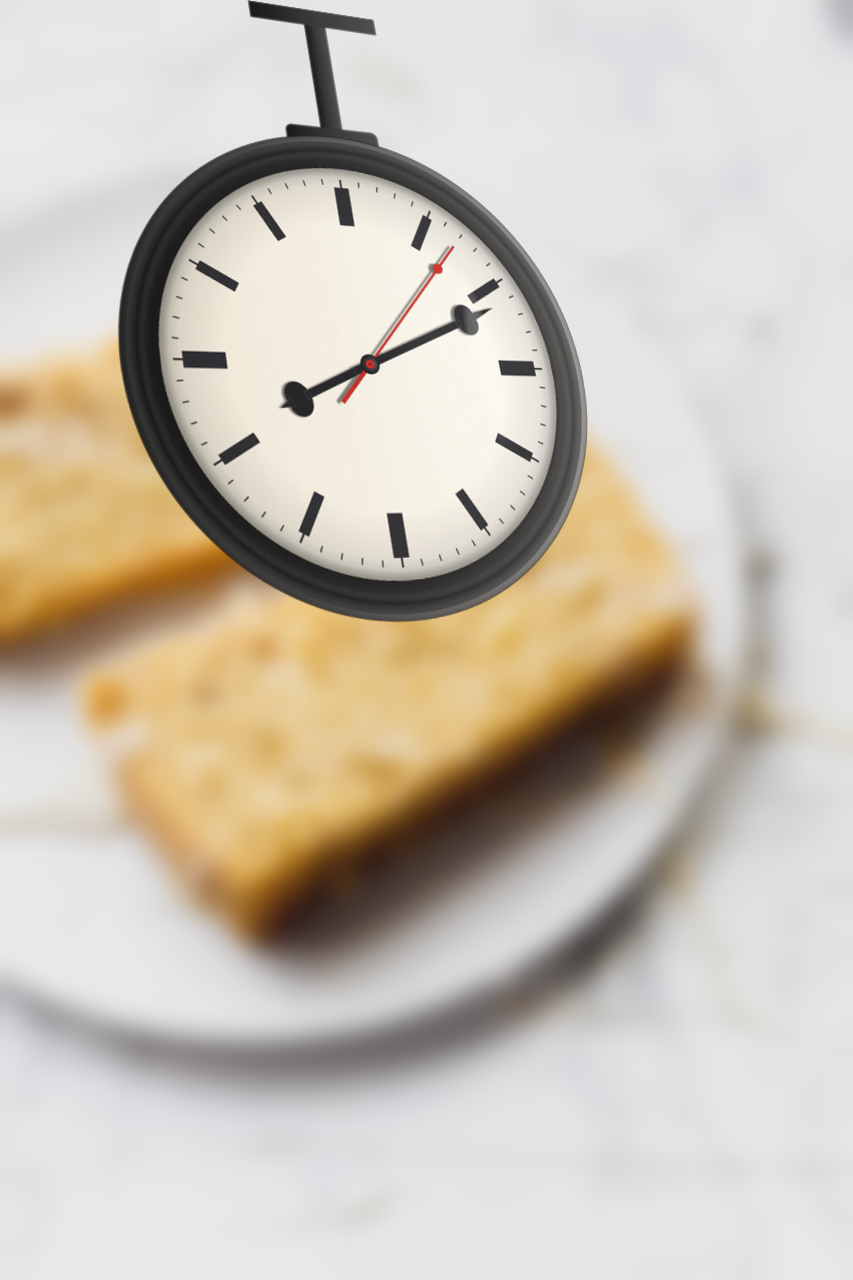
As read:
**8:11:07**
